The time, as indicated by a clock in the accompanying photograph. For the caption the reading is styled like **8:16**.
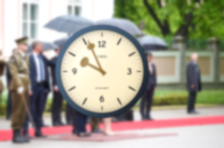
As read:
**9:56**
